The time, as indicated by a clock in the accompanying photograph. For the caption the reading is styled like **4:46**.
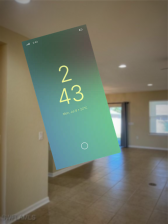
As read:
**2:43**
